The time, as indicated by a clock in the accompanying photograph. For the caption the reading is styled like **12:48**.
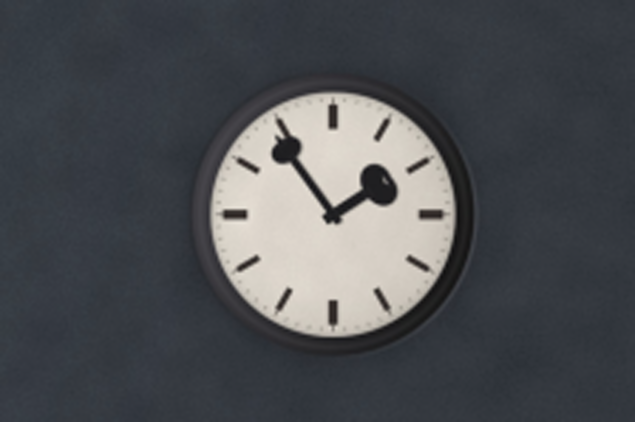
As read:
**1:54**
